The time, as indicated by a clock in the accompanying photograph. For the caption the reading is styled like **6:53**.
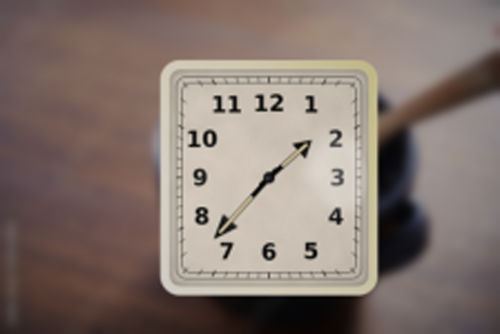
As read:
**1:37**
